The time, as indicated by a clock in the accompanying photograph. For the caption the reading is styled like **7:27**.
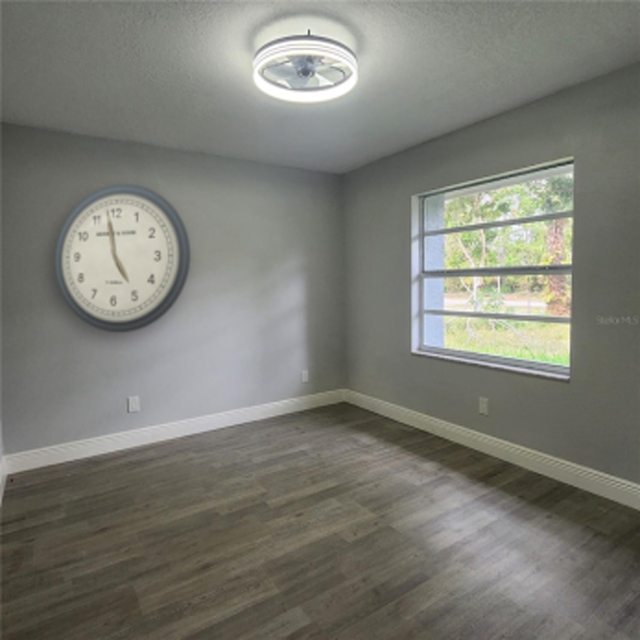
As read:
**4:58**
